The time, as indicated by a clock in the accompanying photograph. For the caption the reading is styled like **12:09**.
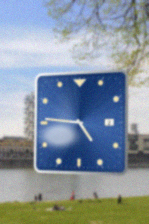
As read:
**4:46**
